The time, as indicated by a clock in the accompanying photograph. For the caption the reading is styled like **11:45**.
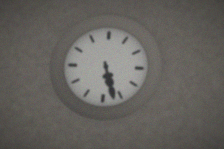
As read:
**5:27**
